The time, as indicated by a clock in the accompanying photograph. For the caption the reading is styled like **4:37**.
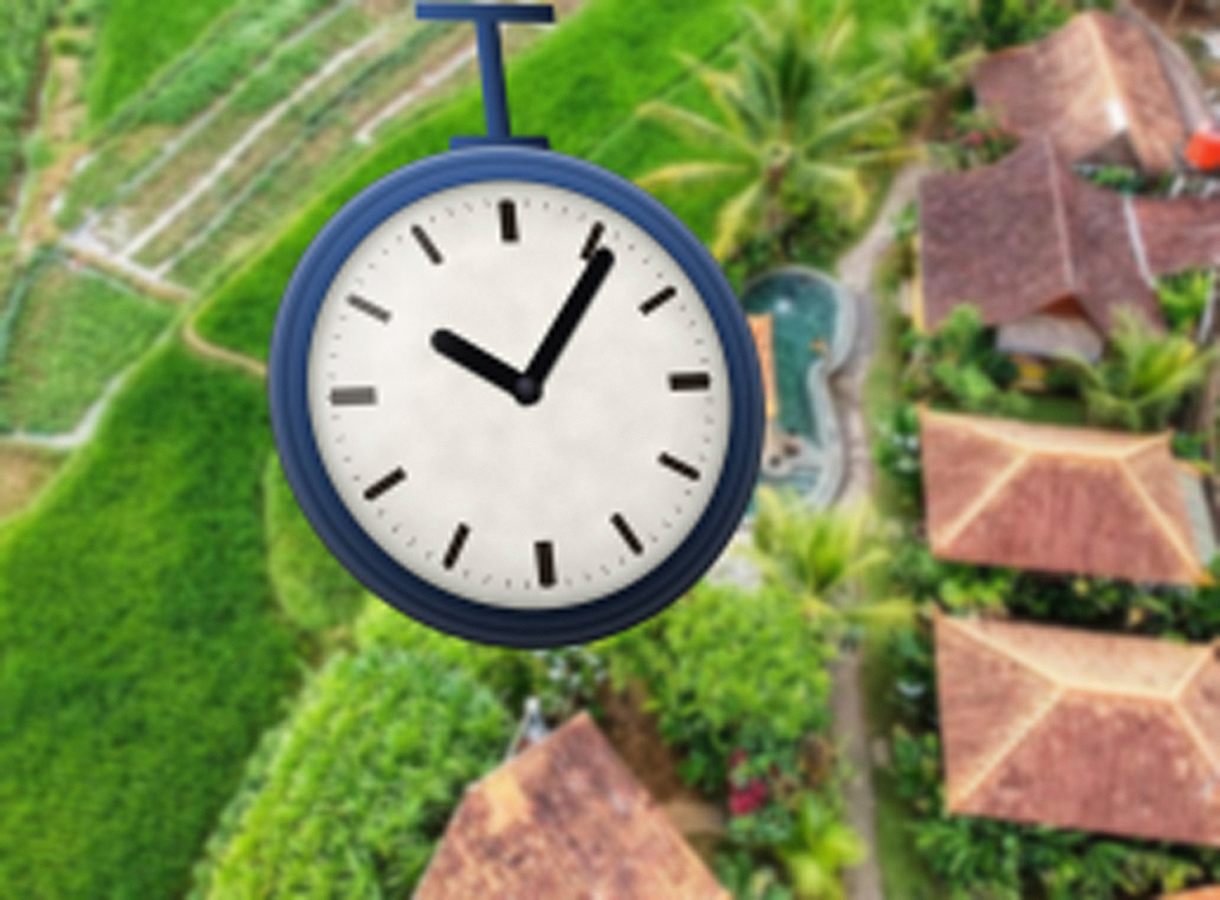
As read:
**10:06**
